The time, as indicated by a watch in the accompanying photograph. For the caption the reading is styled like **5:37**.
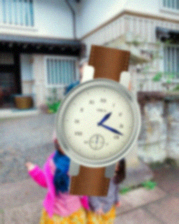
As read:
**1:18**
